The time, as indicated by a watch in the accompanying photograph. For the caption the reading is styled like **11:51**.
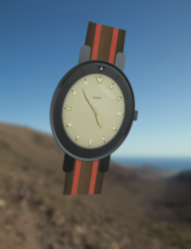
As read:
**4:53**
